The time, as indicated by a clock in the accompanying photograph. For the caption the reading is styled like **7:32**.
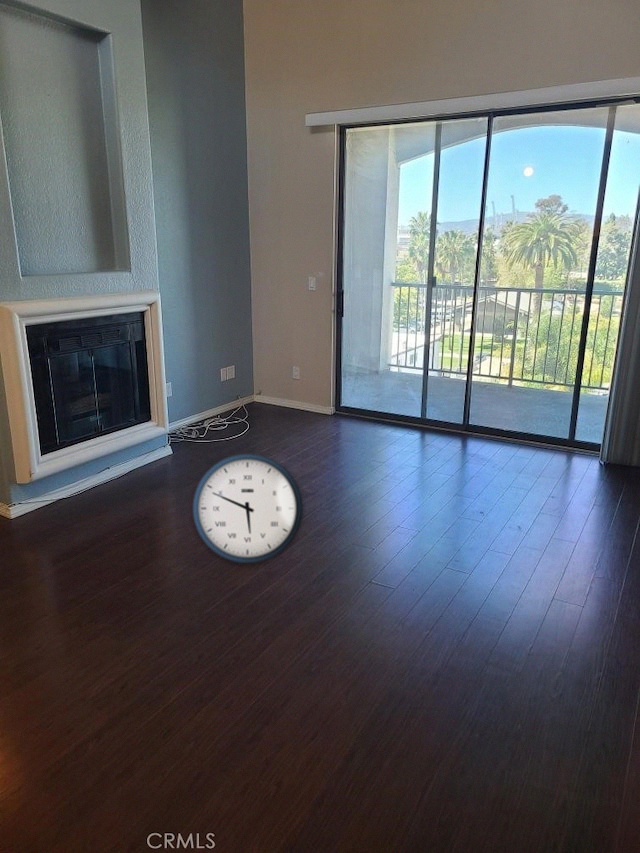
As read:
**5:49**
